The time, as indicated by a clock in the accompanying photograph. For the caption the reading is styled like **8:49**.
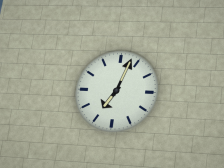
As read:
**7:03**
